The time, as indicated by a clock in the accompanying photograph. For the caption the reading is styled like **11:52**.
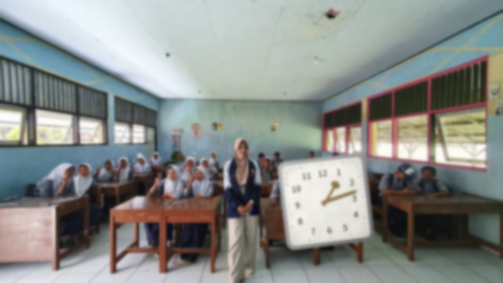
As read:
**1:13**
